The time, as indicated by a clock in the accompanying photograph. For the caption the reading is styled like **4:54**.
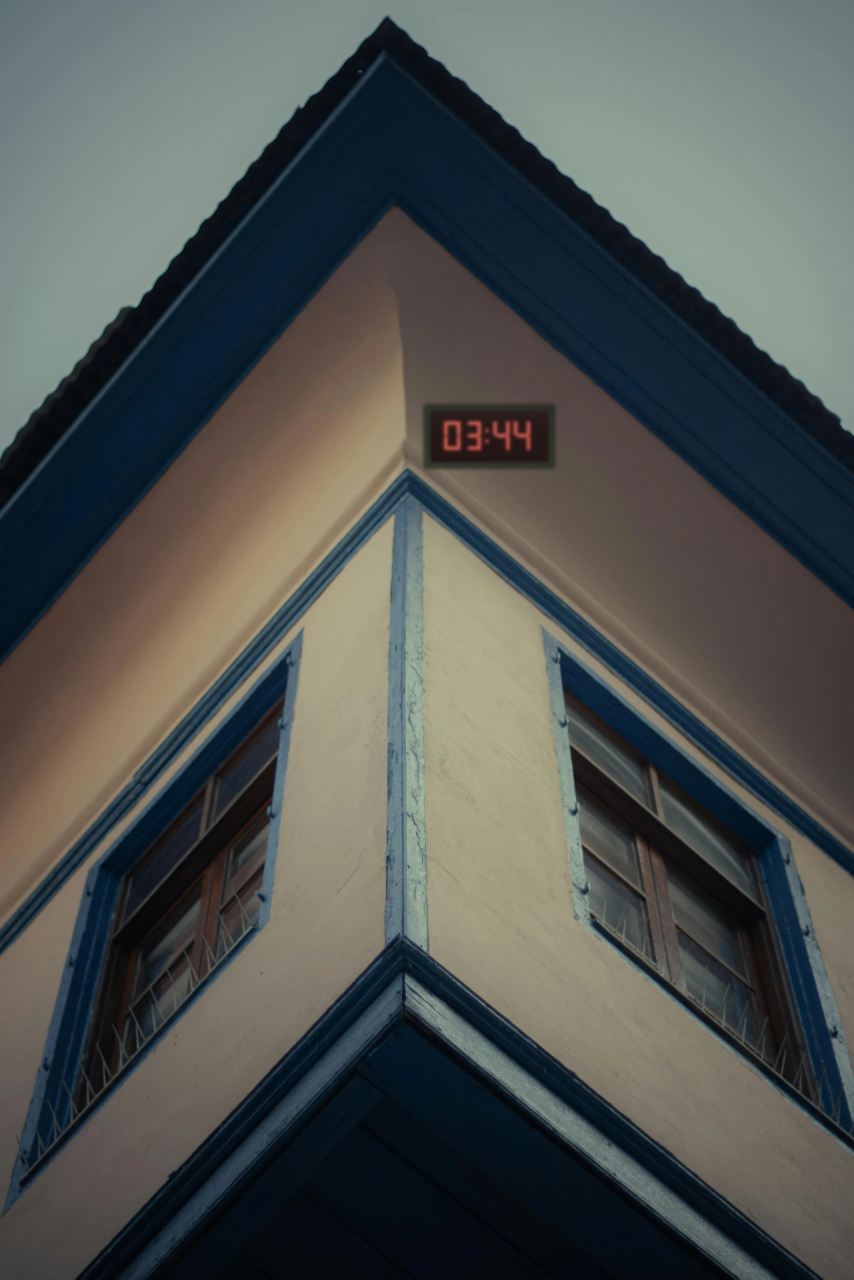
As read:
**3:44**
